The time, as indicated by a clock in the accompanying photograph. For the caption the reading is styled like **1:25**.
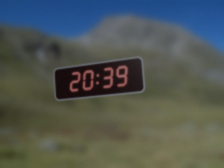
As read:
**20:39**
